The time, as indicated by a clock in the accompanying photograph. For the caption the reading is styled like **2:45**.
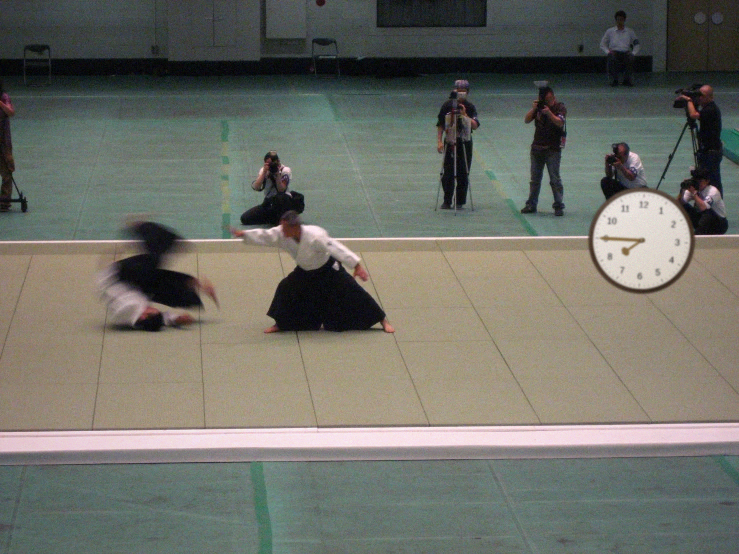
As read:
**7:45**
